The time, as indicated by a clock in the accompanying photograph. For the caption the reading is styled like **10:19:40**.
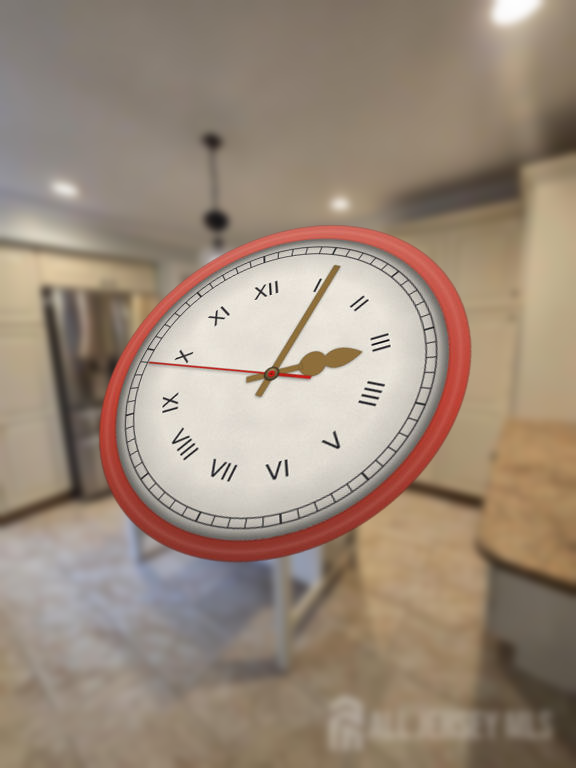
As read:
**3:05:49**
